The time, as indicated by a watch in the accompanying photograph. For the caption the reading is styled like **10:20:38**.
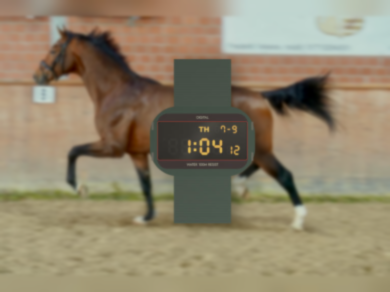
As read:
**1:04:12**
